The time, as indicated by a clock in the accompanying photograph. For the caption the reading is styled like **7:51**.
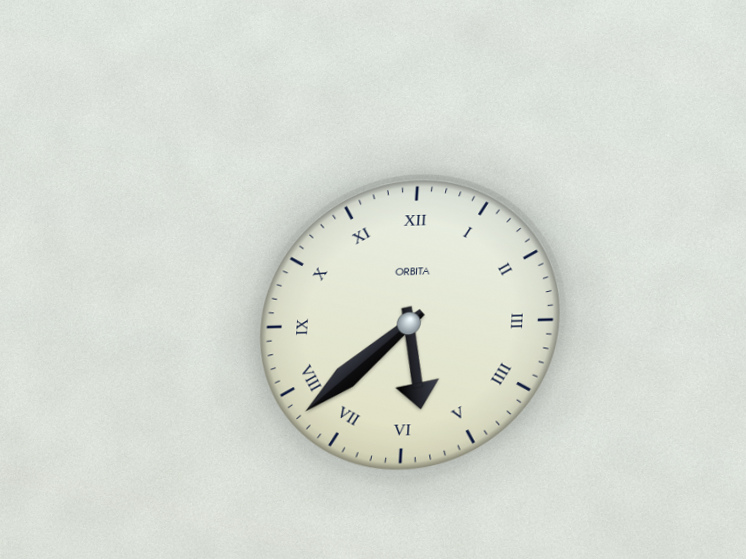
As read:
**5:38**
